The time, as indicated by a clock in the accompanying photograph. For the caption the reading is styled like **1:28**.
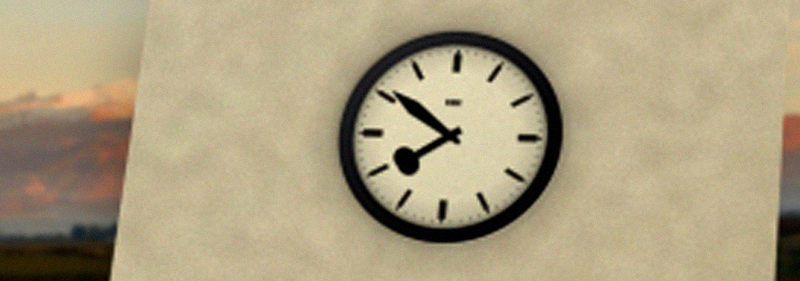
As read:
**7:51**
